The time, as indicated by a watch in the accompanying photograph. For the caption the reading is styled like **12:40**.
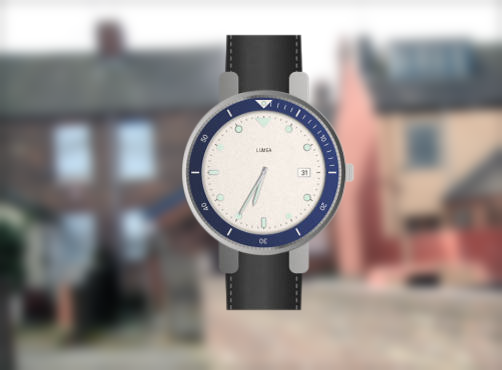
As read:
**6:35**
